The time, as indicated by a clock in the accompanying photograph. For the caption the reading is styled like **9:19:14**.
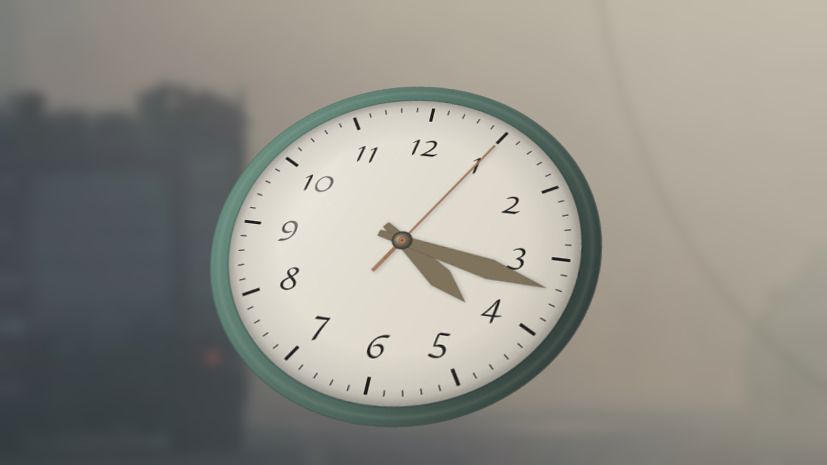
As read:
**4:17:05**
